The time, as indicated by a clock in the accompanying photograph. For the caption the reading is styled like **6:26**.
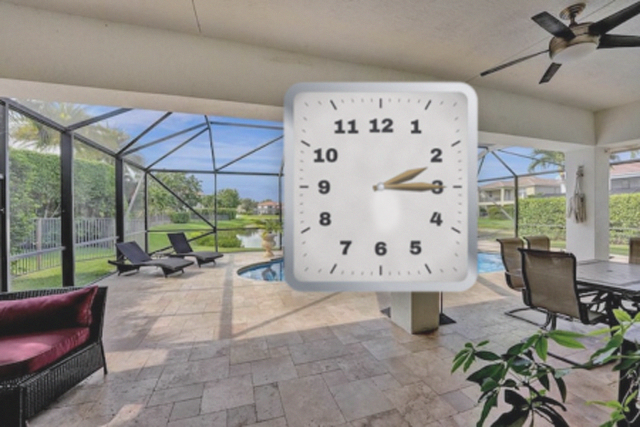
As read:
**2:15**
